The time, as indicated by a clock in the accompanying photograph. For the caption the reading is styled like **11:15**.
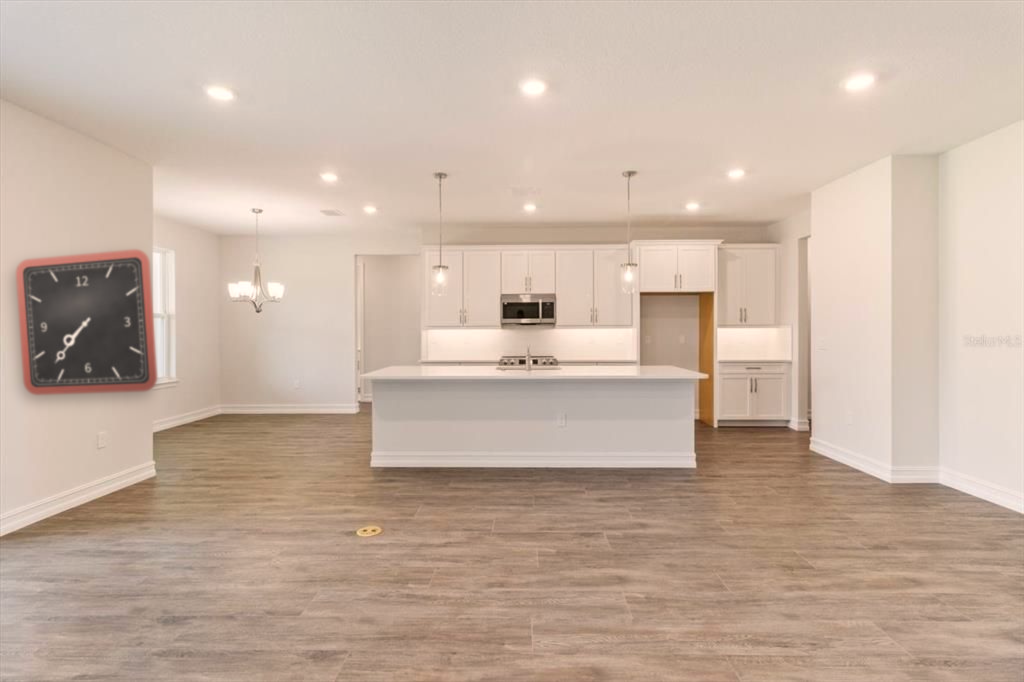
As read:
**7:37**
